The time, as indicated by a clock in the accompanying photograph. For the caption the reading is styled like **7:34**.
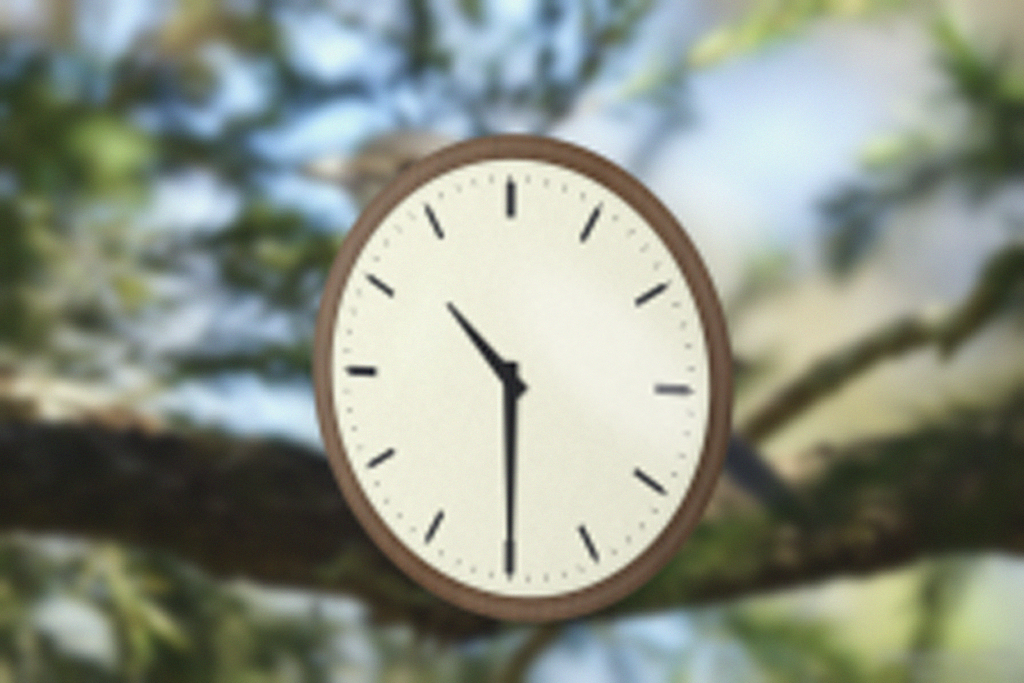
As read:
**10:30**
